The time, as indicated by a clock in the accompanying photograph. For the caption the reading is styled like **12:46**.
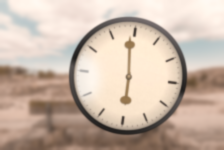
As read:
**5:59**
